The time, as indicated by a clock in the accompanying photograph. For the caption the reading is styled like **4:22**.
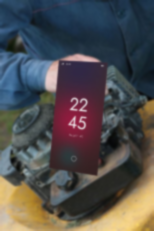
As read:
**22:45**
